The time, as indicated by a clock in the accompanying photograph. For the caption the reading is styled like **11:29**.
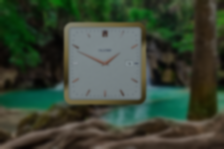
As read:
**1:49**
